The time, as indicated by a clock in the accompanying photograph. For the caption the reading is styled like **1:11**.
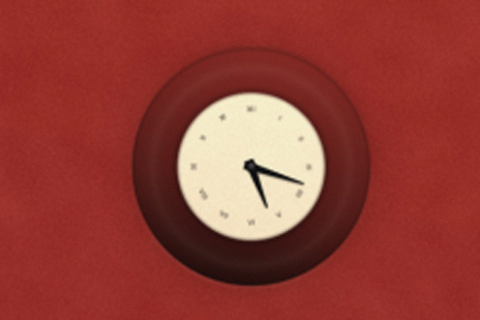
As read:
**5:18**
